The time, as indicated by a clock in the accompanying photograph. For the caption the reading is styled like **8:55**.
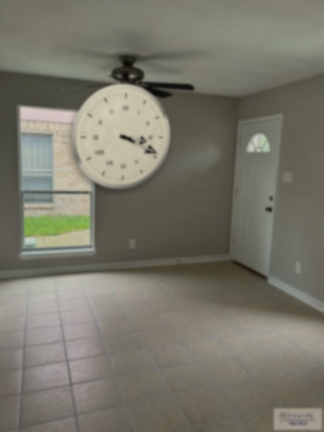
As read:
**3:19**
